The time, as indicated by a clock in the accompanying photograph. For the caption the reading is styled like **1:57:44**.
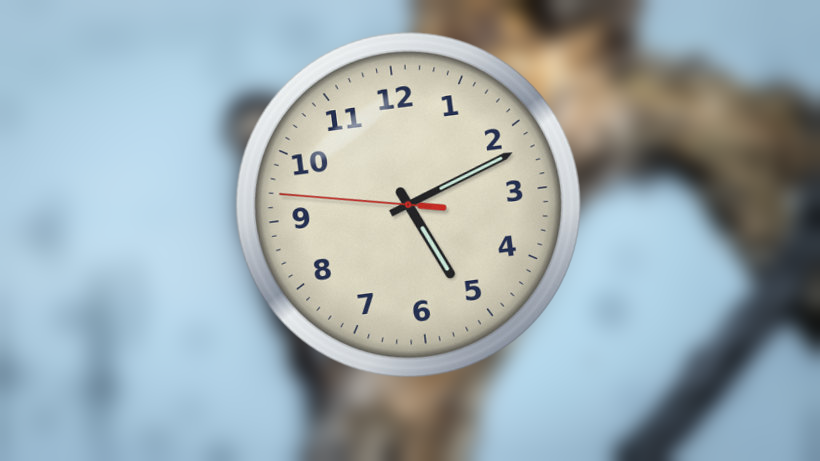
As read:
**5:11:47**
